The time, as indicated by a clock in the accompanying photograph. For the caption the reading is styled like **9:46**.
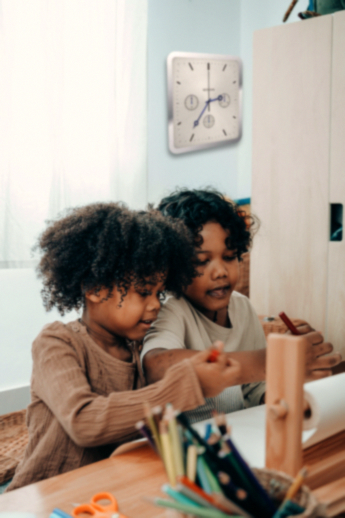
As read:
**2:36**
